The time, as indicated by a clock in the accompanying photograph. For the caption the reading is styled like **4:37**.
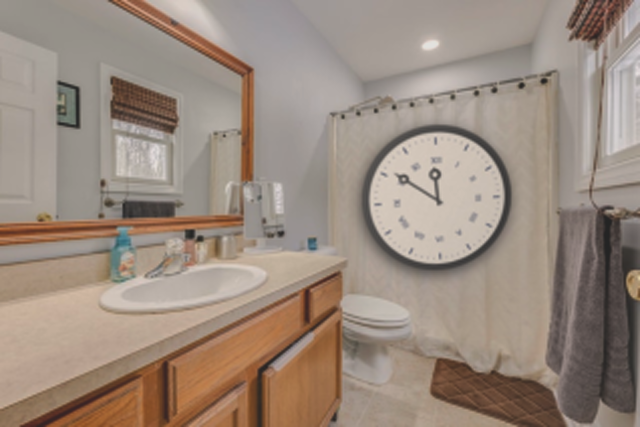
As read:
**11:51**
